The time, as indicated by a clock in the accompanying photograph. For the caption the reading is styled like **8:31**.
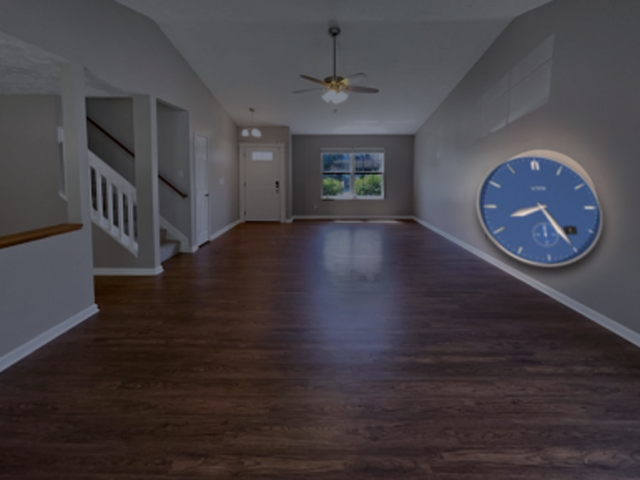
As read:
**8:25**
